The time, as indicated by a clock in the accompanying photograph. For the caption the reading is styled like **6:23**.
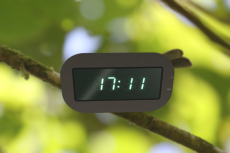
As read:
**17:11**
